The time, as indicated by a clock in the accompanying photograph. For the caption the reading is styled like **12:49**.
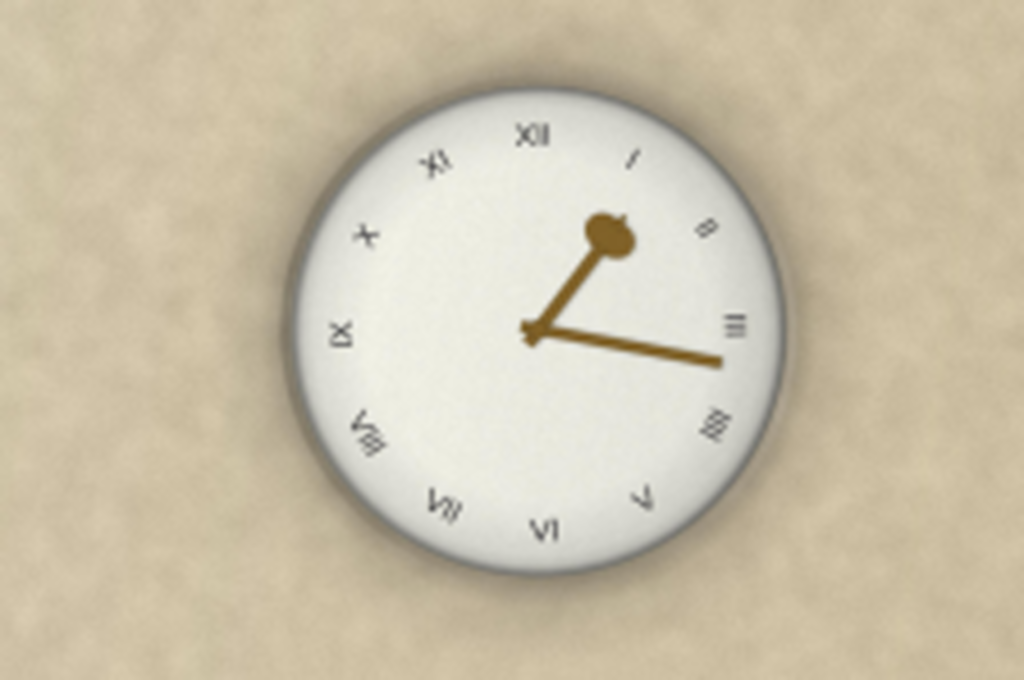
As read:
**1:17**
